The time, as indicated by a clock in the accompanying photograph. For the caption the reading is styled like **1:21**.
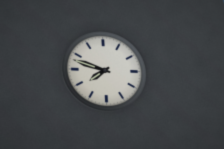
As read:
**7:48**
